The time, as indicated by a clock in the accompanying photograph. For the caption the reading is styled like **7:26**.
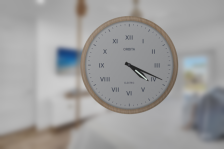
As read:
**4:19**
